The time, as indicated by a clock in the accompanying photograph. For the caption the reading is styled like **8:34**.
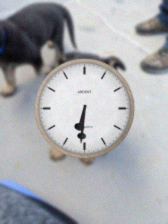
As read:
**6:31**
